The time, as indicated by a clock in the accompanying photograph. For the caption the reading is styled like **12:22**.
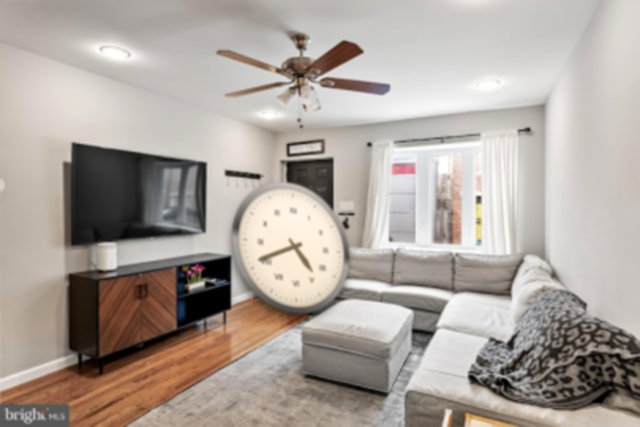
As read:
**4:41**
